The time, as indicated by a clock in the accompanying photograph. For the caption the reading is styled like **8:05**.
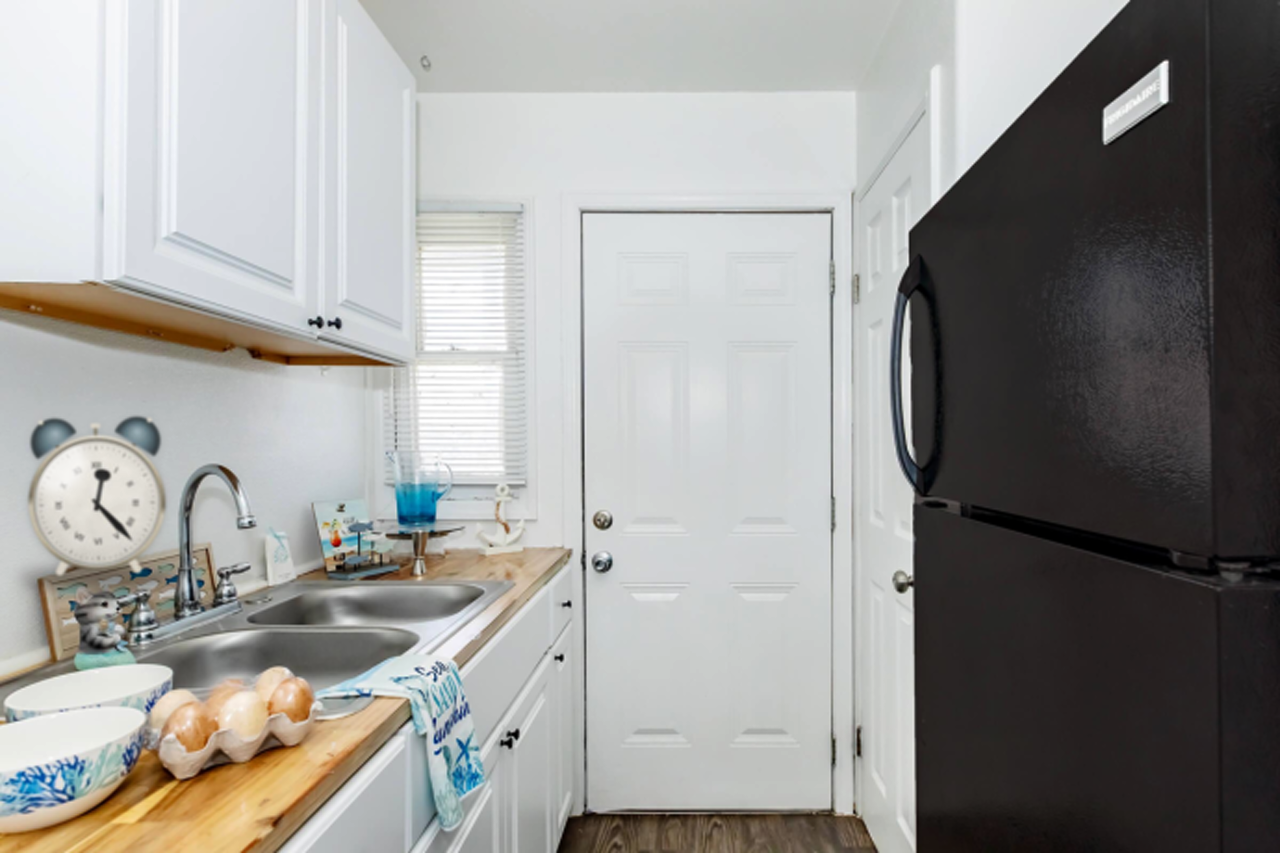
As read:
**12:23**
